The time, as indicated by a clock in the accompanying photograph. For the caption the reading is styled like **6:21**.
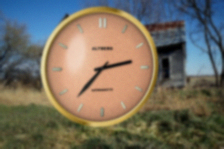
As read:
**2:37**
